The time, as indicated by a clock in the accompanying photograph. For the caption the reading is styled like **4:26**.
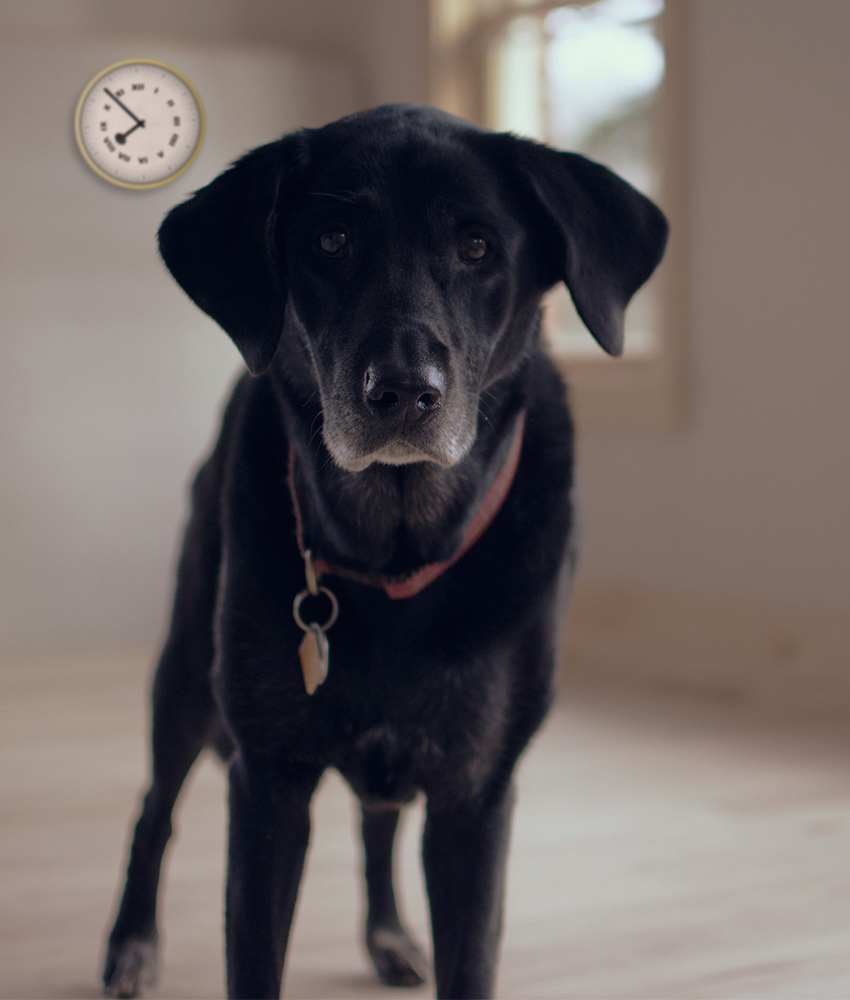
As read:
**7:53**
